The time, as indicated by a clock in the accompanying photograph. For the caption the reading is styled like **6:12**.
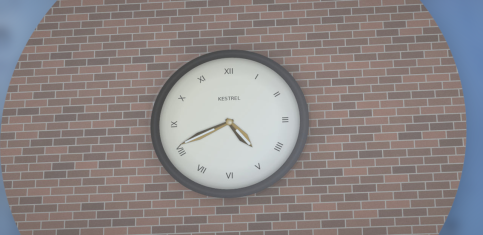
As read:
**4:41**
